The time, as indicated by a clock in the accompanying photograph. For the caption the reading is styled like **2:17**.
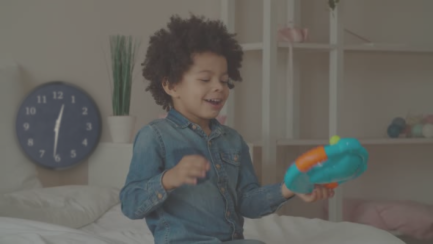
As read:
**12:31**
